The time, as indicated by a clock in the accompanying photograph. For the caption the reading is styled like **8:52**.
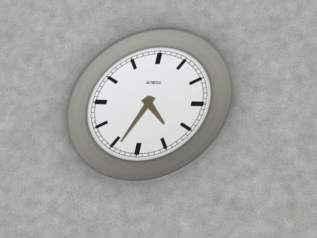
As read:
**4:34**
